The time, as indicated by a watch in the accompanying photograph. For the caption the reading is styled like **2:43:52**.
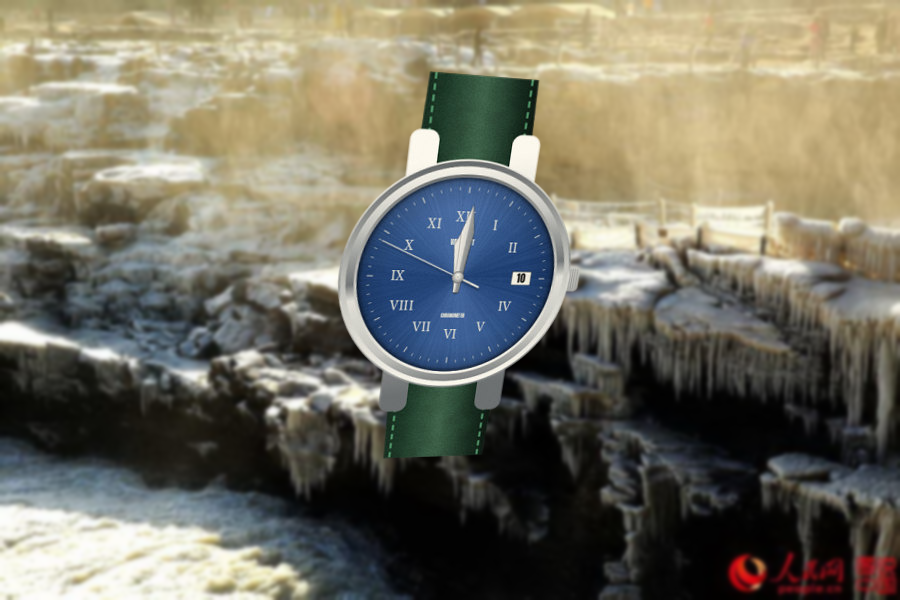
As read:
**12:00:49**
